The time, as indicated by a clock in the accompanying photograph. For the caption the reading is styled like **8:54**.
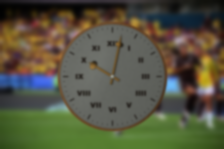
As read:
**10:02**
